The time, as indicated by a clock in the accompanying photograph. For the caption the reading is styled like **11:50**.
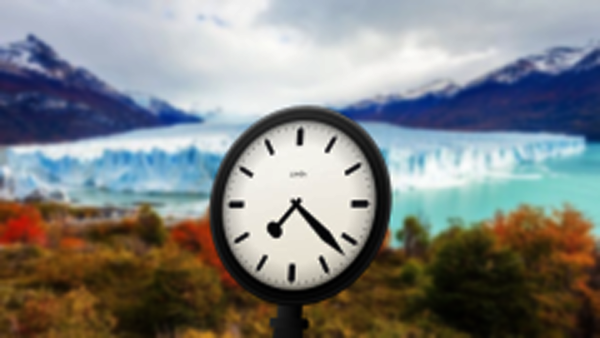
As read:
**7:22**
